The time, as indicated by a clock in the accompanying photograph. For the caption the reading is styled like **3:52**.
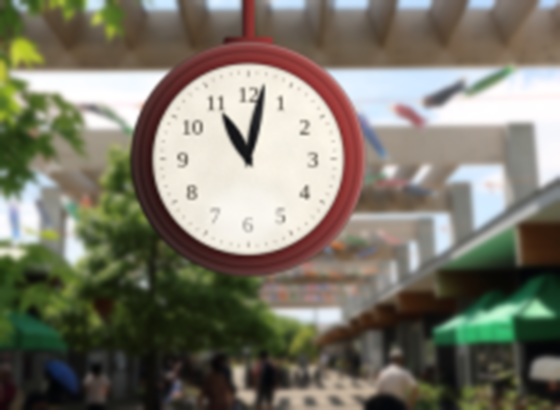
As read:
**11:02**
